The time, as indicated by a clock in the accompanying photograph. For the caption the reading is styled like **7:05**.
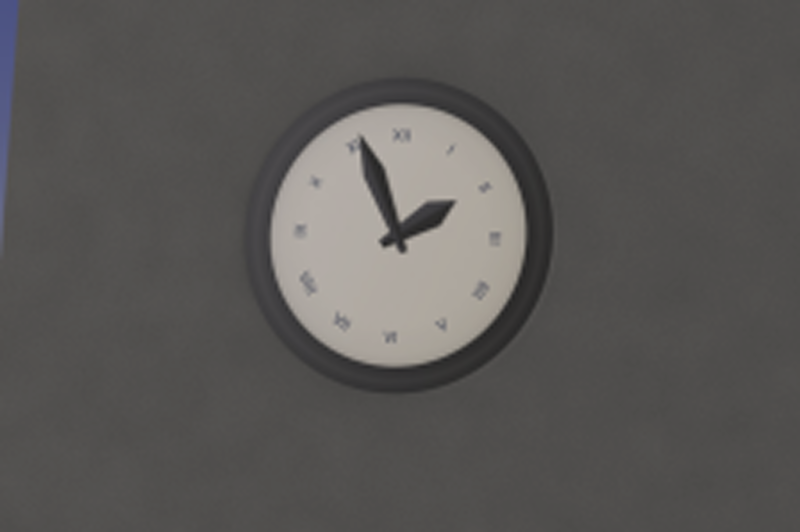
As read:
**1:56**
